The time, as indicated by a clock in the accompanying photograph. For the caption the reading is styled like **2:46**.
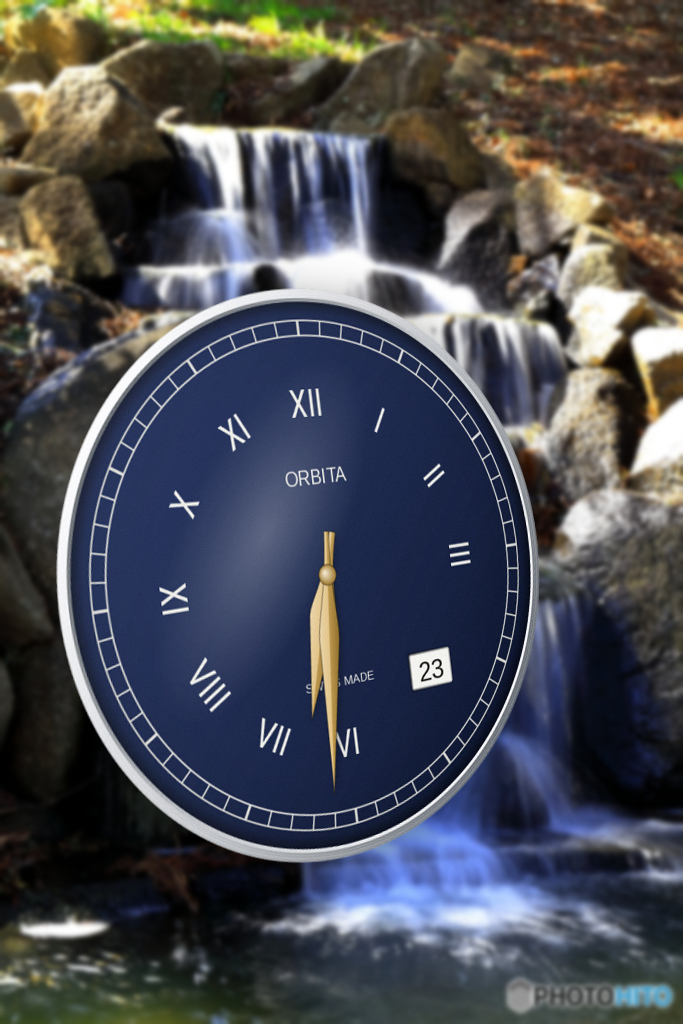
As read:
**6:31**
